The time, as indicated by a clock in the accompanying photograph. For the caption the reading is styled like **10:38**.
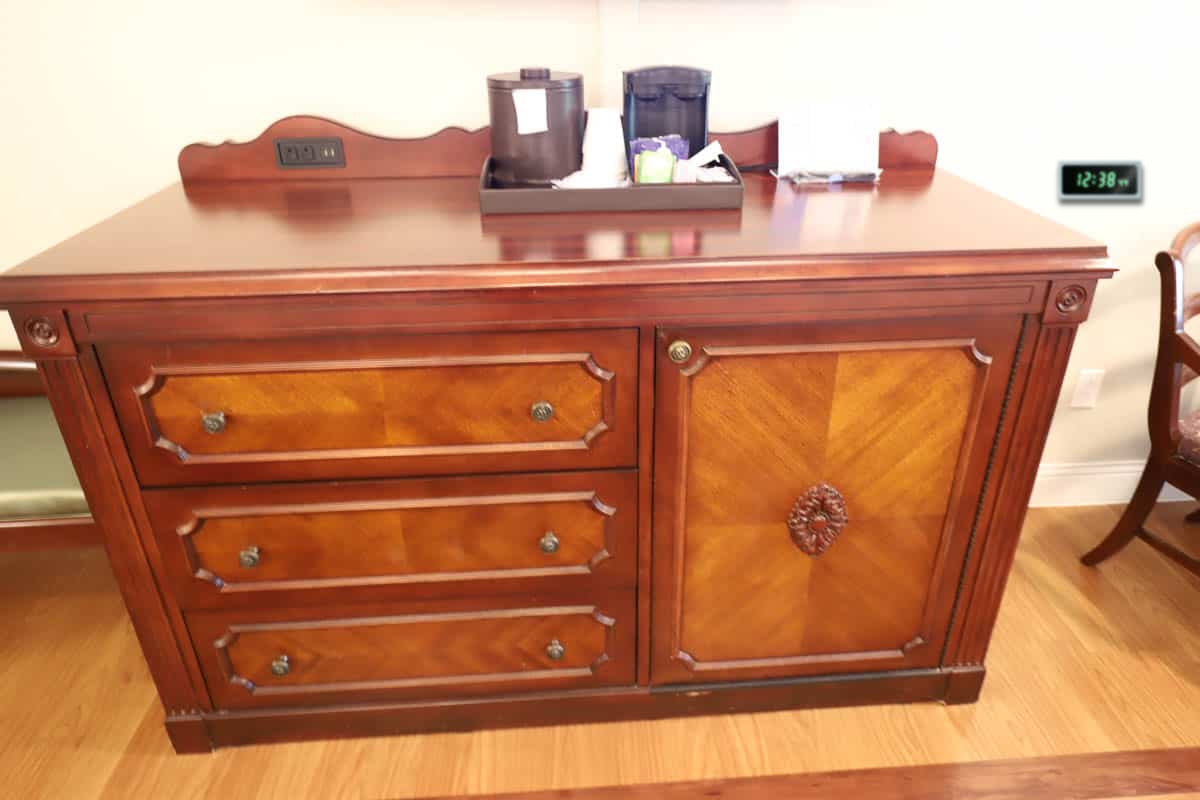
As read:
**12:38**
